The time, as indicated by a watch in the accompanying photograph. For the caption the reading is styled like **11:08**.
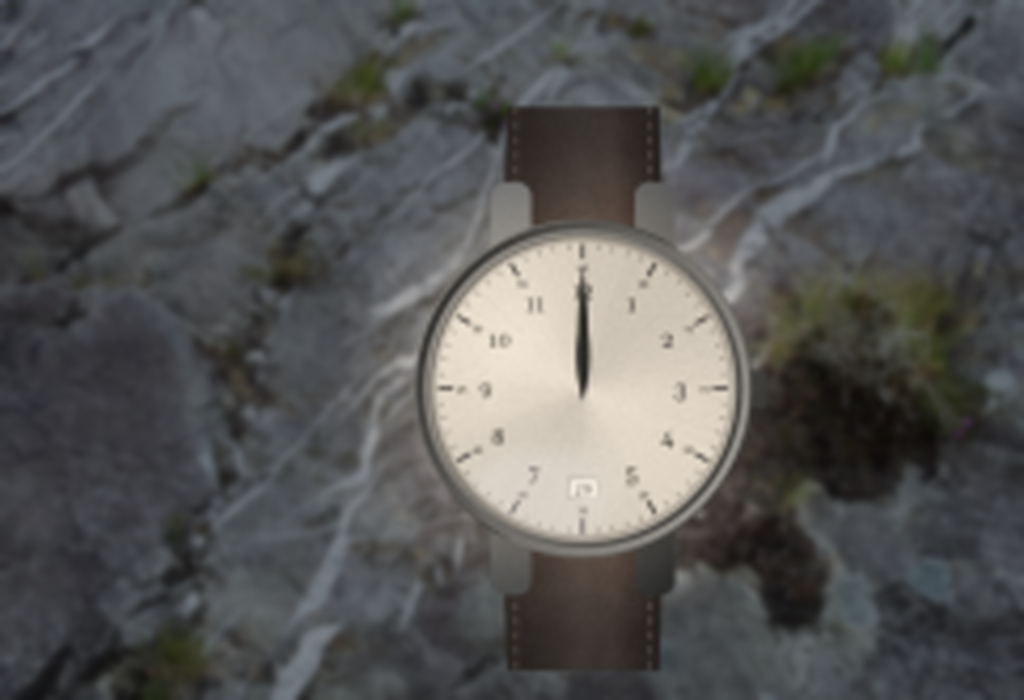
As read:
**12:00**
